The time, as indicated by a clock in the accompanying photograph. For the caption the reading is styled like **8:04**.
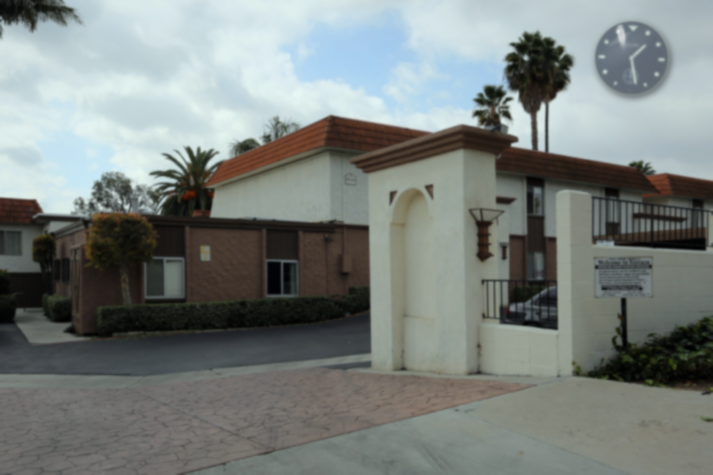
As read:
**1:28**
